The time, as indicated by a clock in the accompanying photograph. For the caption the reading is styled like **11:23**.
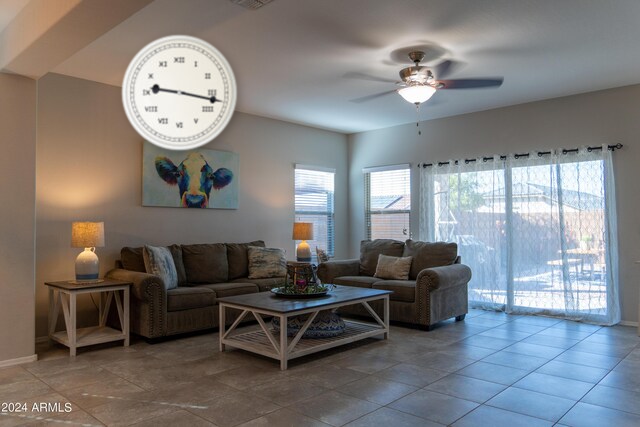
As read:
**9:17**
